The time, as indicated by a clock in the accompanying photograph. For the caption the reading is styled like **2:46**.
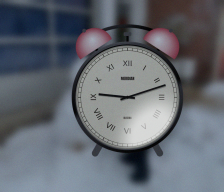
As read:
**9:12**
